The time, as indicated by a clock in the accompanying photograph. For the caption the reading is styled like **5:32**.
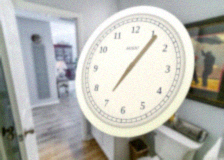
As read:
**7:06**
